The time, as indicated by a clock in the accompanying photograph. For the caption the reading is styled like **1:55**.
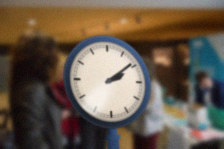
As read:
**2:09**
